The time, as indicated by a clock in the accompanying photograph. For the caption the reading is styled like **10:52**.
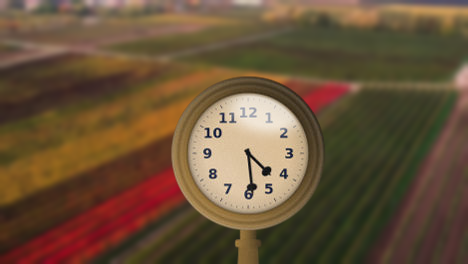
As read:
**4:29**
